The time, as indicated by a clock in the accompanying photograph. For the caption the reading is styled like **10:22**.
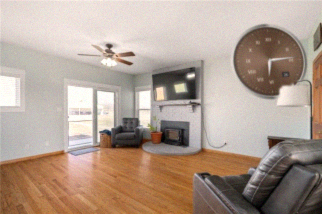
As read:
**6:14**
